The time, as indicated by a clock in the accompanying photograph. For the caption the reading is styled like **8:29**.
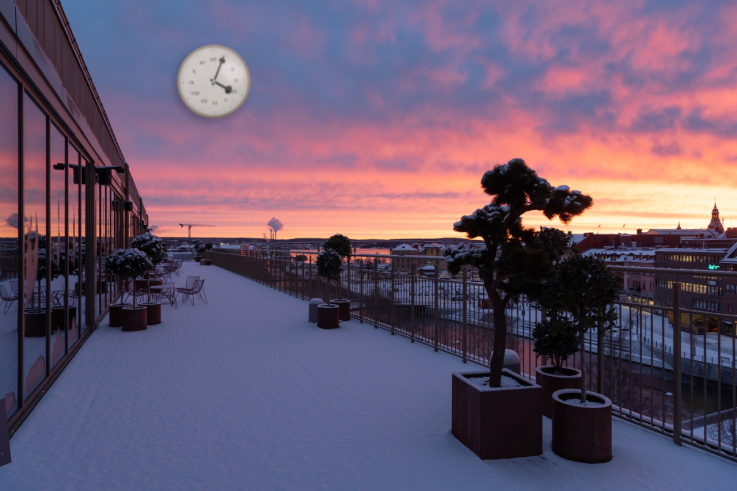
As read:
**4:04**
